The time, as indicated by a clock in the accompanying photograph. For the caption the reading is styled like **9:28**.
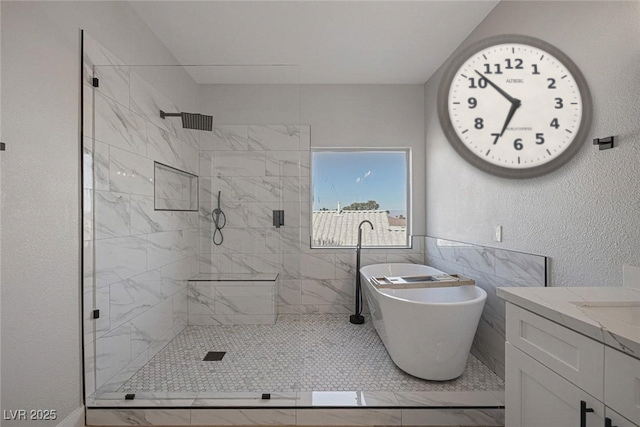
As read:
**6:52**
